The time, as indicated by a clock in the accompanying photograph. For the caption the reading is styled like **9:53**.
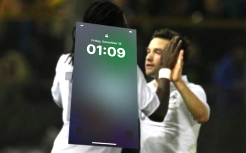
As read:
**1:09**
